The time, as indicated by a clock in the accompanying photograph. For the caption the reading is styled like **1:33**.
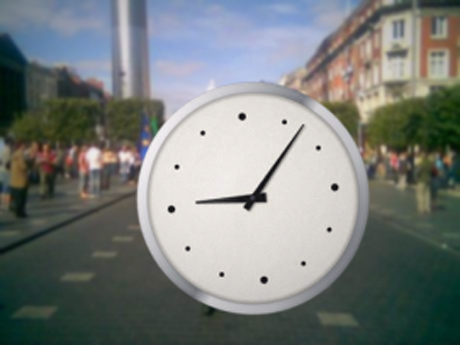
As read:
**9:07**
